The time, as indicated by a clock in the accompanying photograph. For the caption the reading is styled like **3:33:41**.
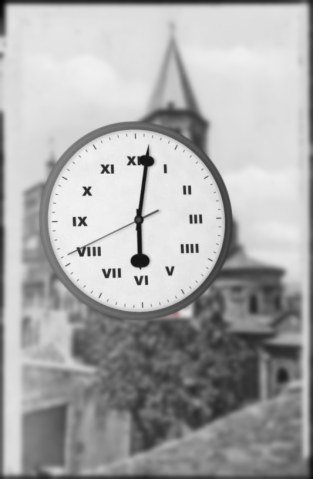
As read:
**6:01:41**
